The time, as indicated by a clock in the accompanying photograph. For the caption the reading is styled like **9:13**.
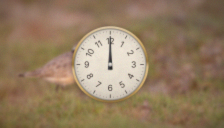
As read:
**12:00**
